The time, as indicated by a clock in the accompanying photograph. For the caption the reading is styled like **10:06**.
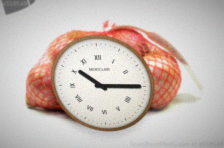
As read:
**10:15**
